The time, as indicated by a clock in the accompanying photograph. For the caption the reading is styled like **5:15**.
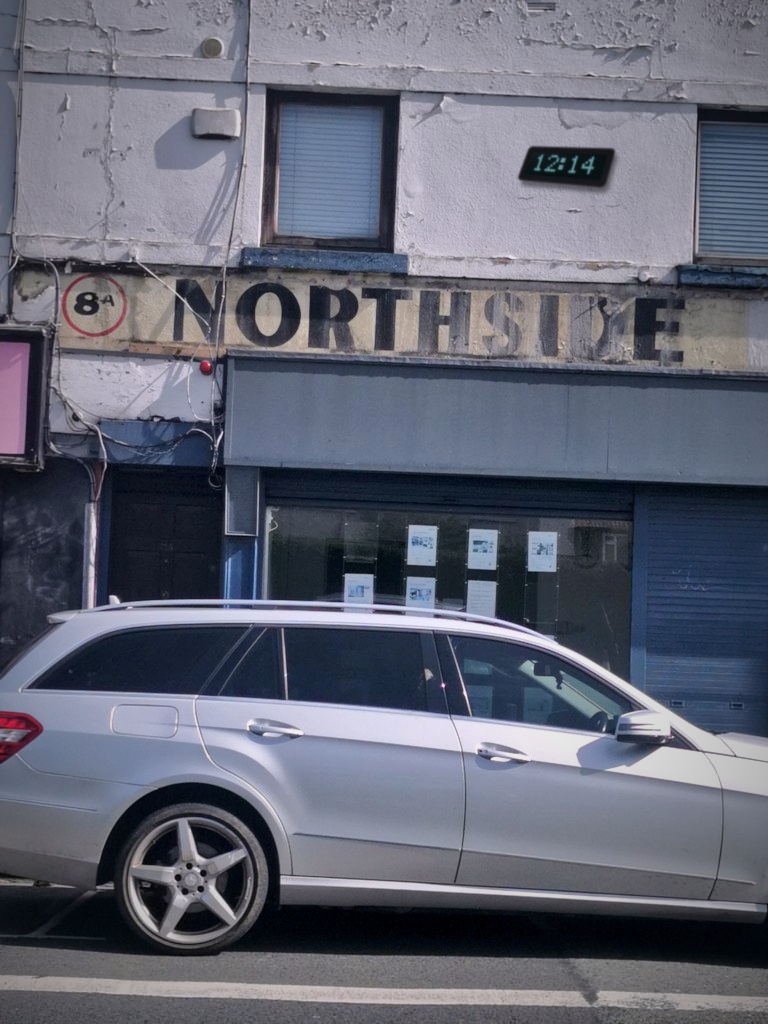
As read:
**12:14**
